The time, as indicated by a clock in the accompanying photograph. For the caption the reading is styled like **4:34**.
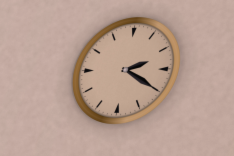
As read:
**2:20**
